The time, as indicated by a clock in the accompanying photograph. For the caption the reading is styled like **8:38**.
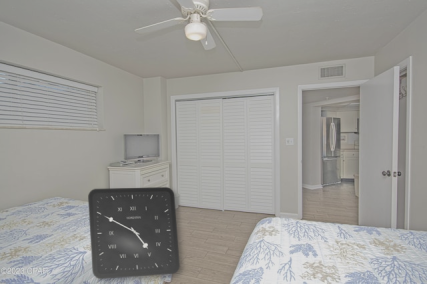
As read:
**4:50**
